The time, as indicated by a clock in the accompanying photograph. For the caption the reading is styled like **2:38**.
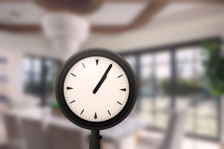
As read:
**1:05**
